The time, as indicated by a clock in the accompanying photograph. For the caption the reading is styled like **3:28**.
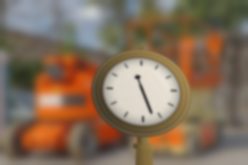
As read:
**11:27**
